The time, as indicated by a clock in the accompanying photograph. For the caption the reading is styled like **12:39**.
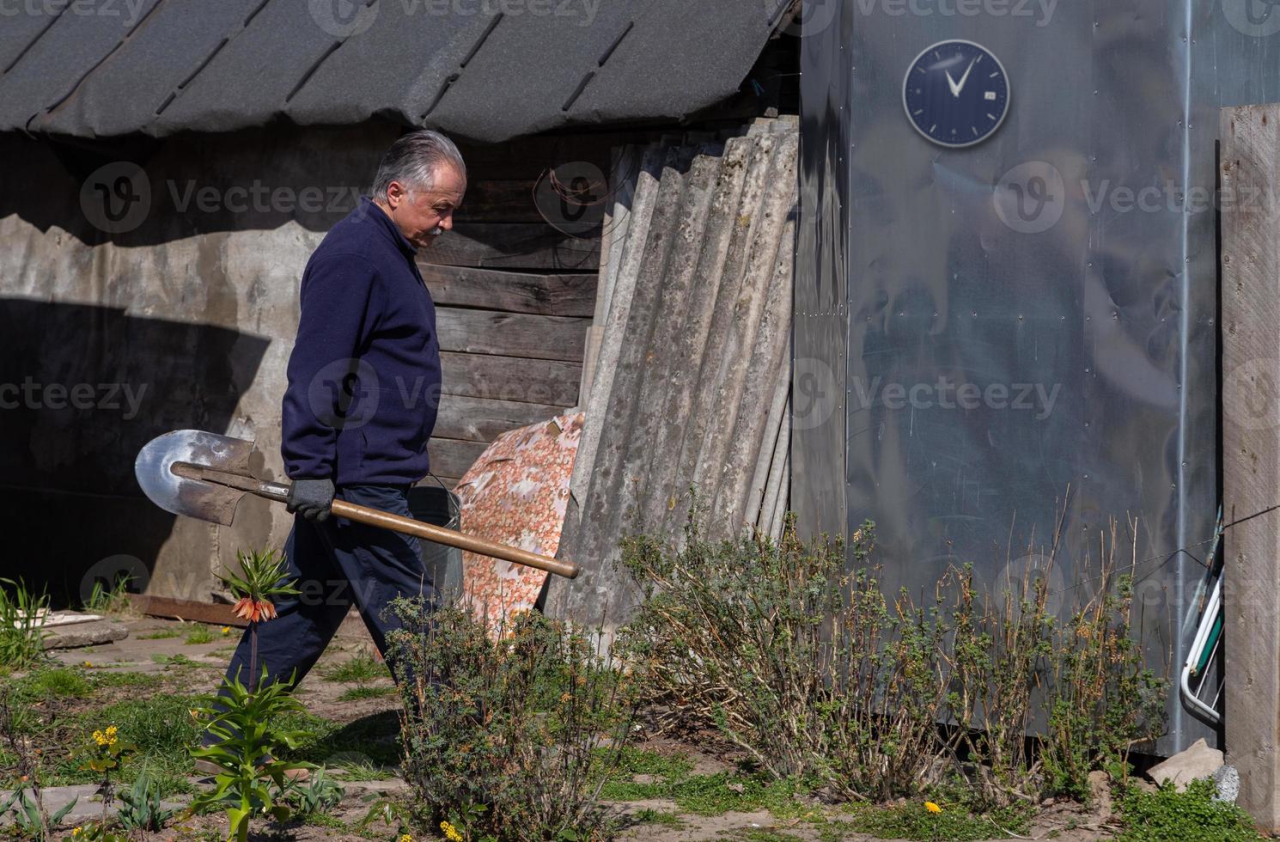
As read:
**11:04**
